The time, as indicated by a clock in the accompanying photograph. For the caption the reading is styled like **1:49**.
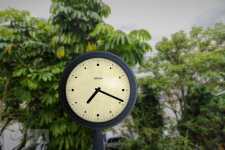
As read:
**7:19**
